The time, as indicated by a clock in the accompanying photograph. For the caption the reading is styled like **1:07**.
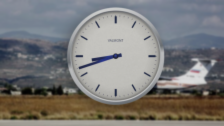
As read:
**8:42**
